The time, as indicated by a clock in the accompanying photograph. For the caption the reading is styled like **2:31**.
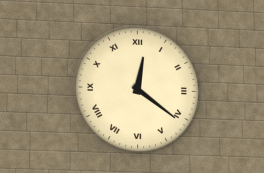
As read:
**12:21**
